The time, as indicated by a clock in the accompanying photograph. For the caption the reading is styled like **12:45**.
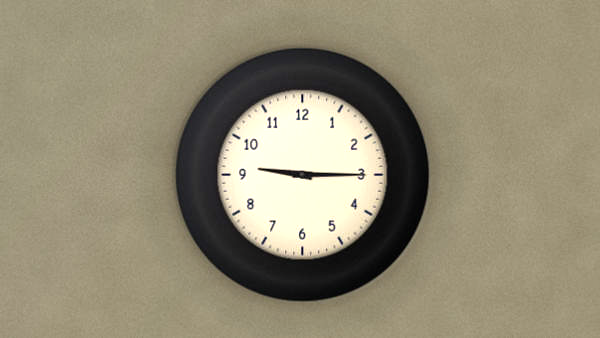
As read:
**9:15**
